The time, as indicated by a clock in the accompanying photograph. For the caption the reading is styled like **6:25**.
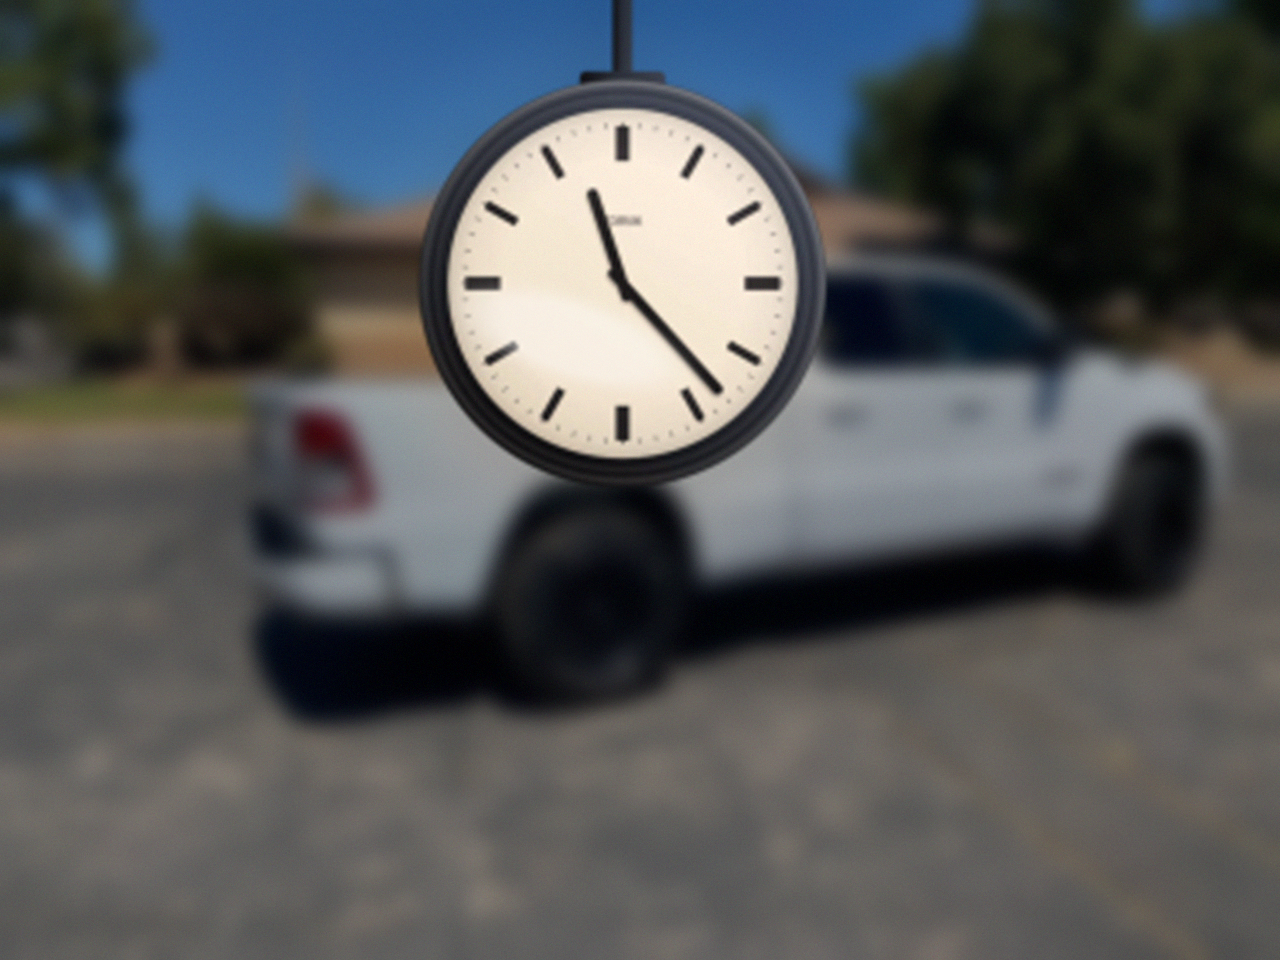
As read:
**11:23**
